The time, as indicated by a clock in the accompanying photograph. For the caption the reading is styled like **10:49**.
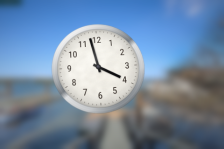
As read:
**3:58**
